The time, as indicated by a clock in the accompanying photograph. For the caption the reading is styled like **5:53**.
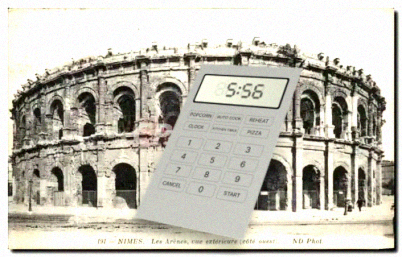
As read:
**5:56**
